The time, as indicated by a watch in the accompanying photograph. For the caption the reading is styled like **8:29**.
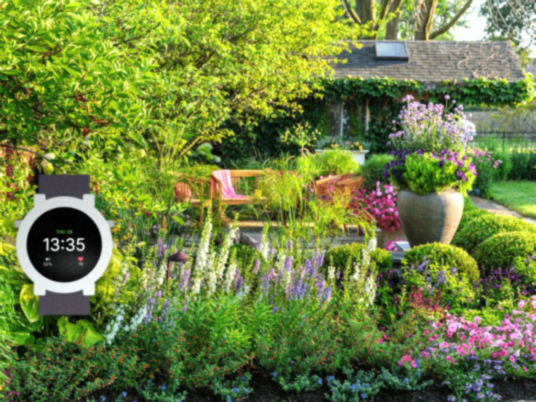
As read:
**13:35**
